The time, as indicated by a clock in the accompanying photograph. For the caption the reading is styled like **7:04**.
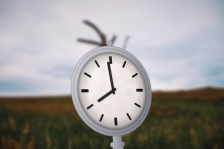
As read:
**7:59**
